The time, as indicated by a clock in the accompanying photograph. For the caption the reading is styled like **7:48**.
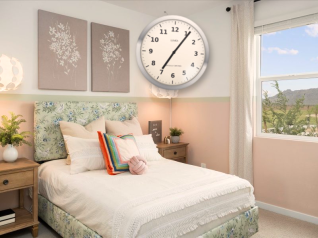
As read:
**7:06**
